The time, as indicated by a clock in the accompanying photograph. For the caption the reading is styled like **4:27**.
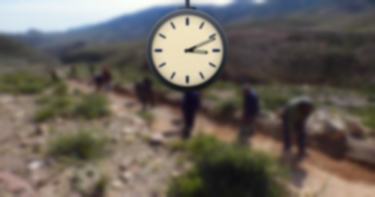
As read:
**3:11**
